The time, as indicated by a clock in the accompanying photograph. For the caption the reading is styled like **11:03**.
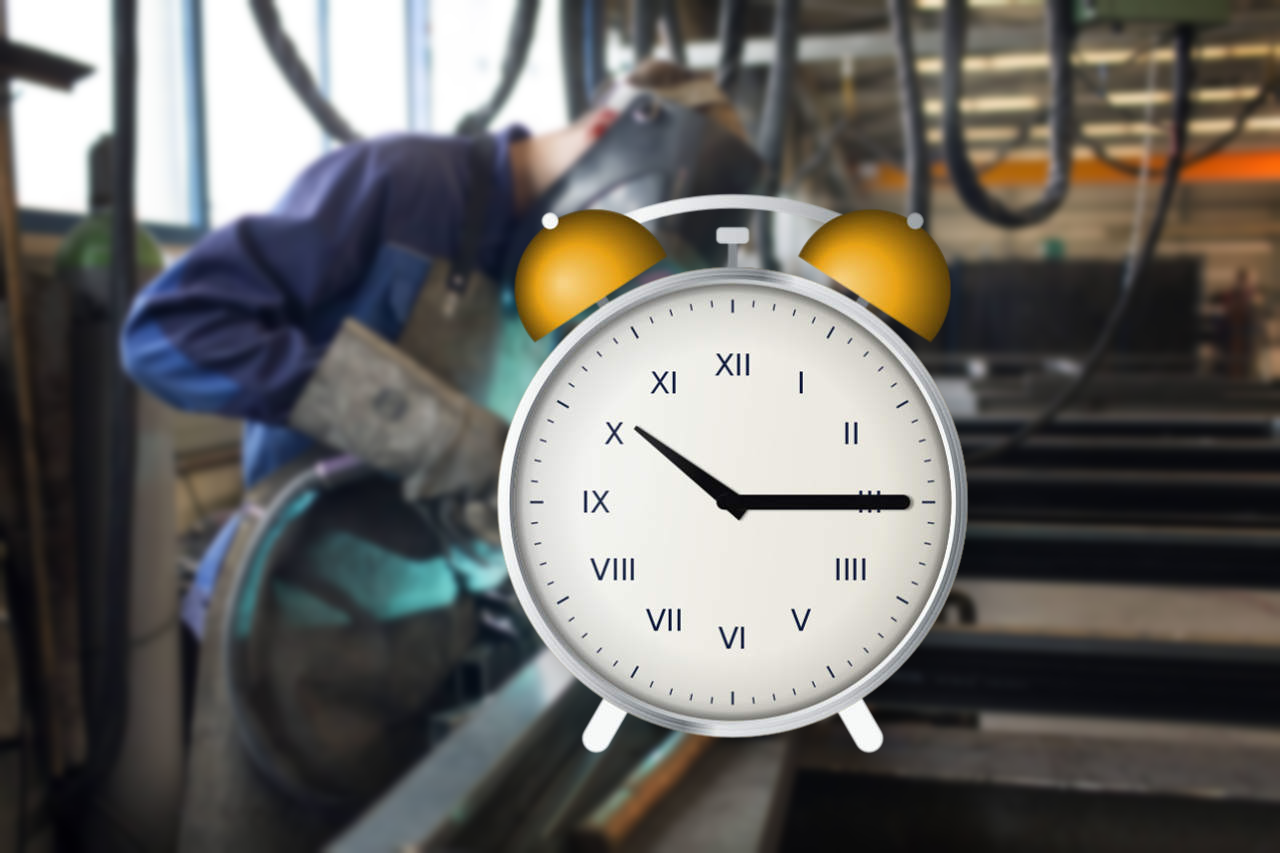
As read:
**10:15**
